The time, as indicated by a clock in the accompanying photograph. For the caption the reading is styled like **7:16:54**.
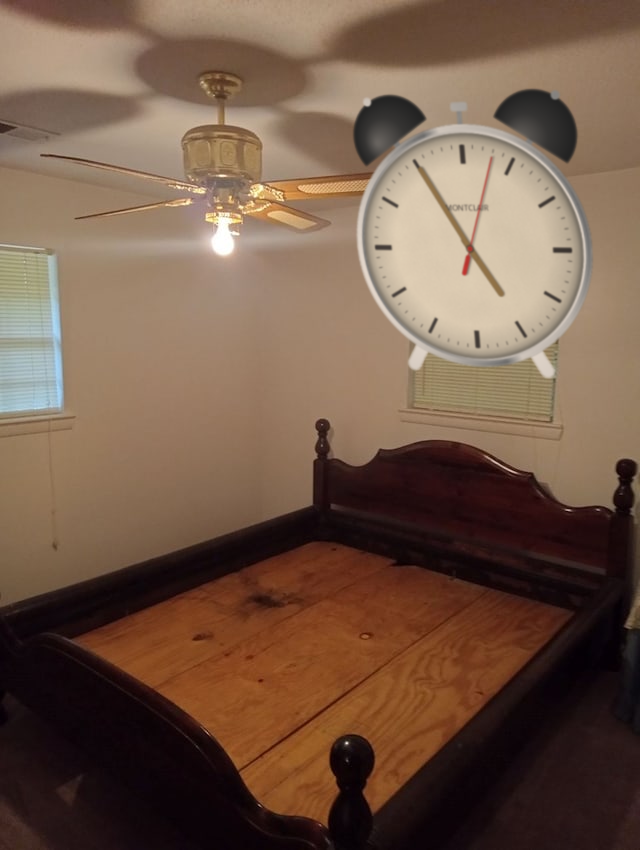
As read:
**4:55:03**
